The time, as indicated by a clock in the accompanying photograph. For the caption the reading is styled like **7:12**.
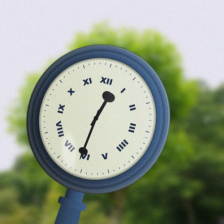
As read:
**12:31**
